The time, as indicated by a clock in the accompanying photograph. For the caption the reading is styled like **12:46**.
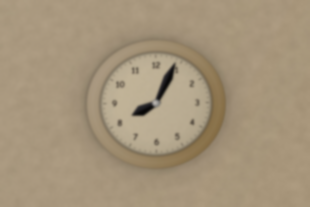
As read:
**8:04**
